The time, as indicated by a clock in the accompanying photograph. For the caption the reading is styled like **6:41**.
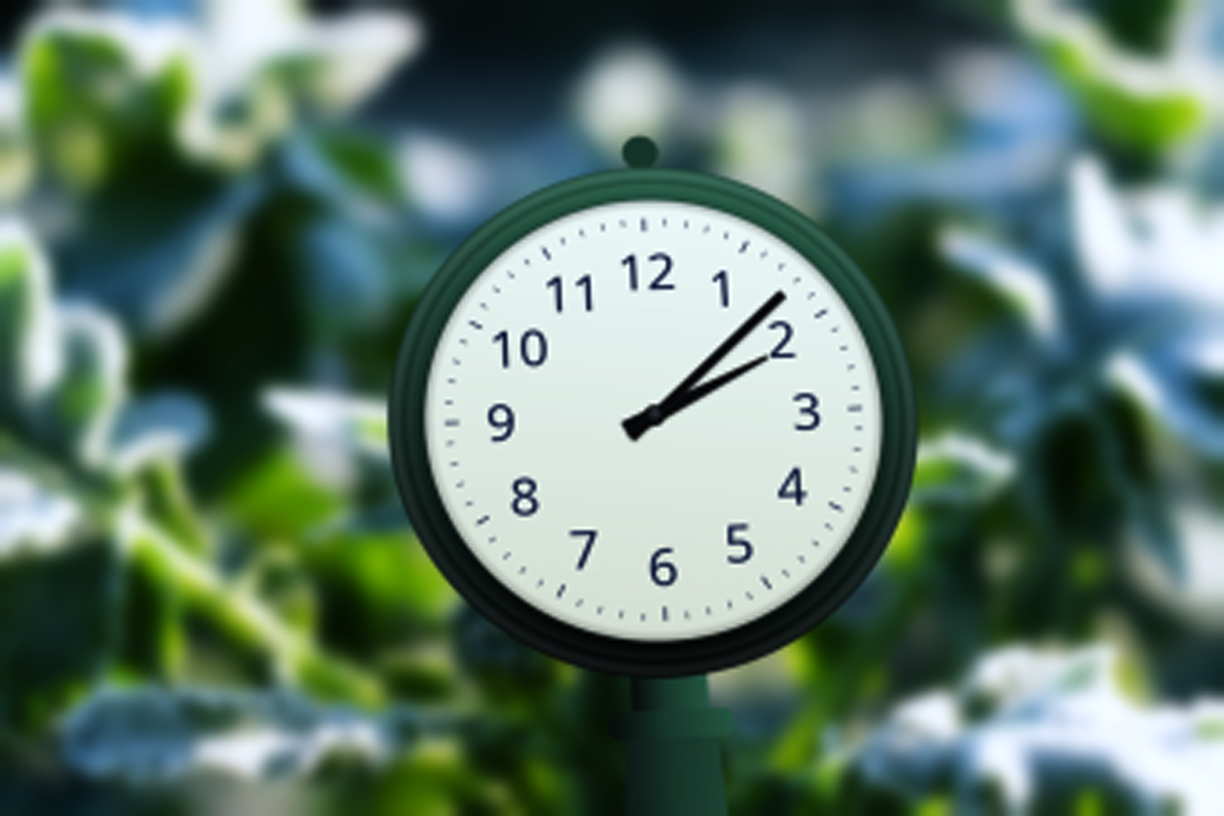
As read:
**2:08**
